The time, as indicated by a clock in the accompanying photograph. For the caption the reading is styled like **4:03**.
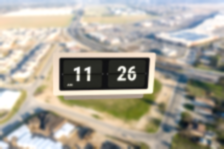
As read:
**11:26**
